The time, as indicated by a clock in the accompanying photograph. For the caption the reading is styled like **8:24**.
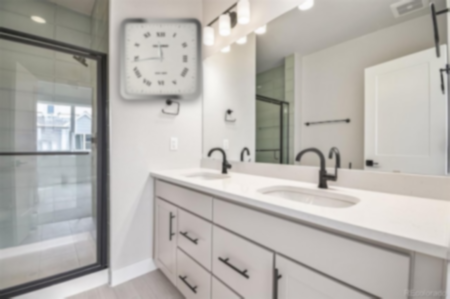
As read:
**11:44**
